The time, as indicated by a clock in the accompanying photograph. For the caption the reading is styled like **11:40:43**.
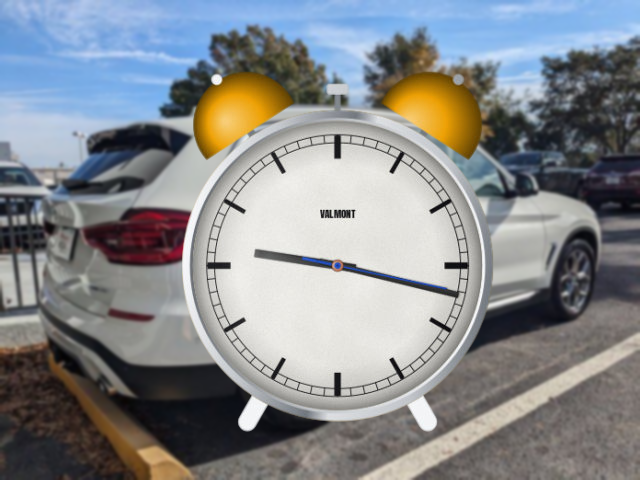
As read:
**9:17:17**
